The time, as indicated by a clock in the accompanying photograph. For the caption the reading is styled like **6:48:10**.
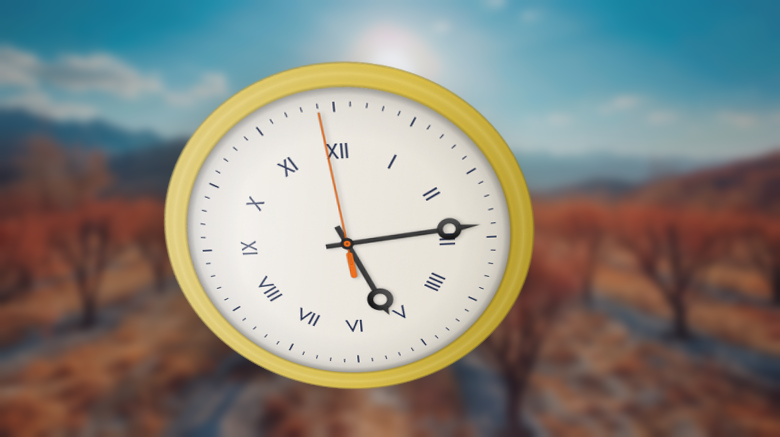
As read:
**5:13:59**
